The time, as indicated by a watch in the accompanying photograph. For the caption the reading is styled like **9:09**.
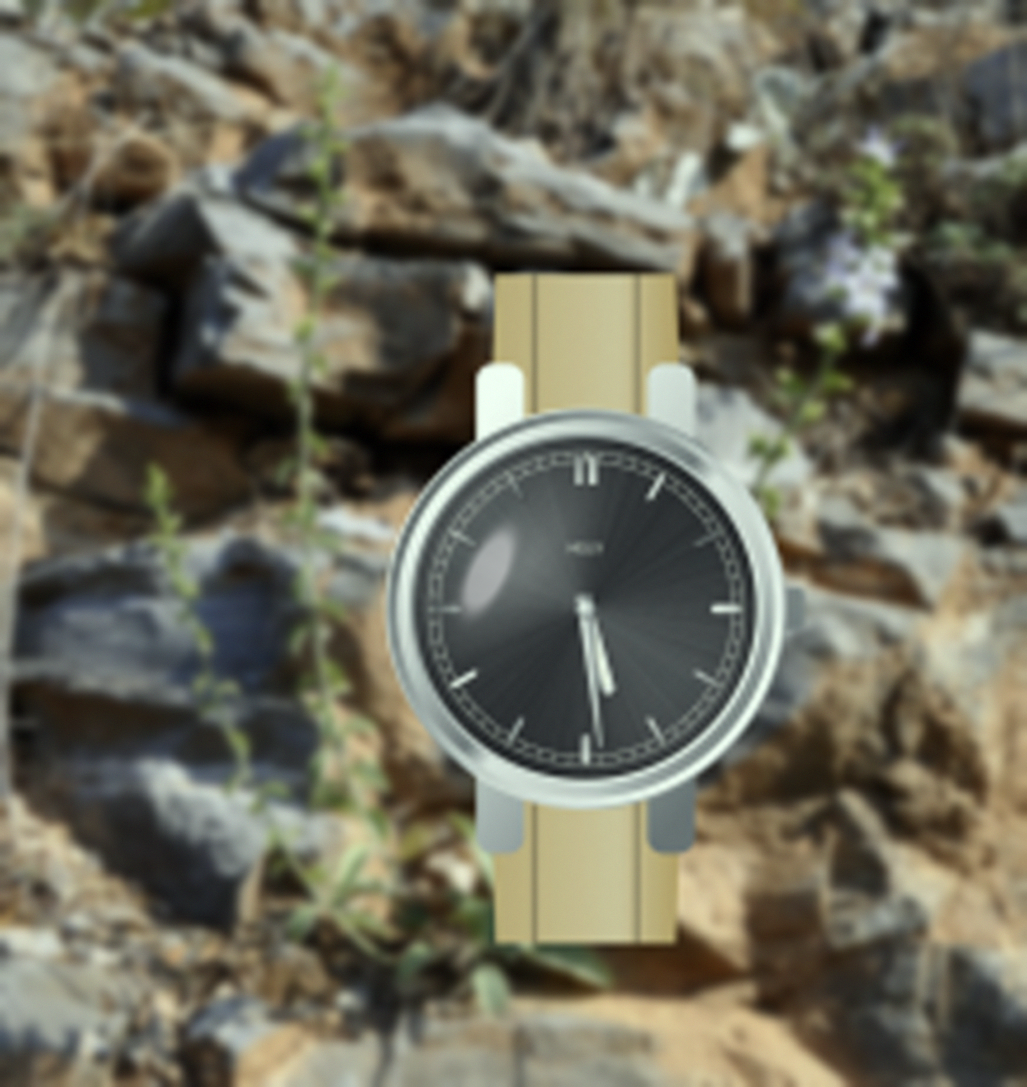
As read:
**5:29**
